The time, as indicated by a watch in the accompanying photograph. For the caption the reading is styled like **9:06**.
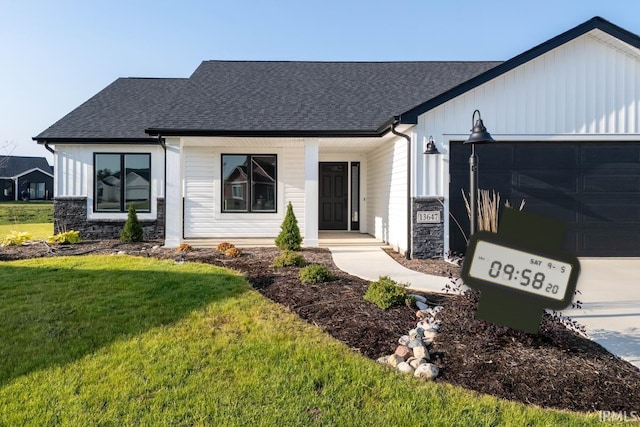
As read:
**9:58**
